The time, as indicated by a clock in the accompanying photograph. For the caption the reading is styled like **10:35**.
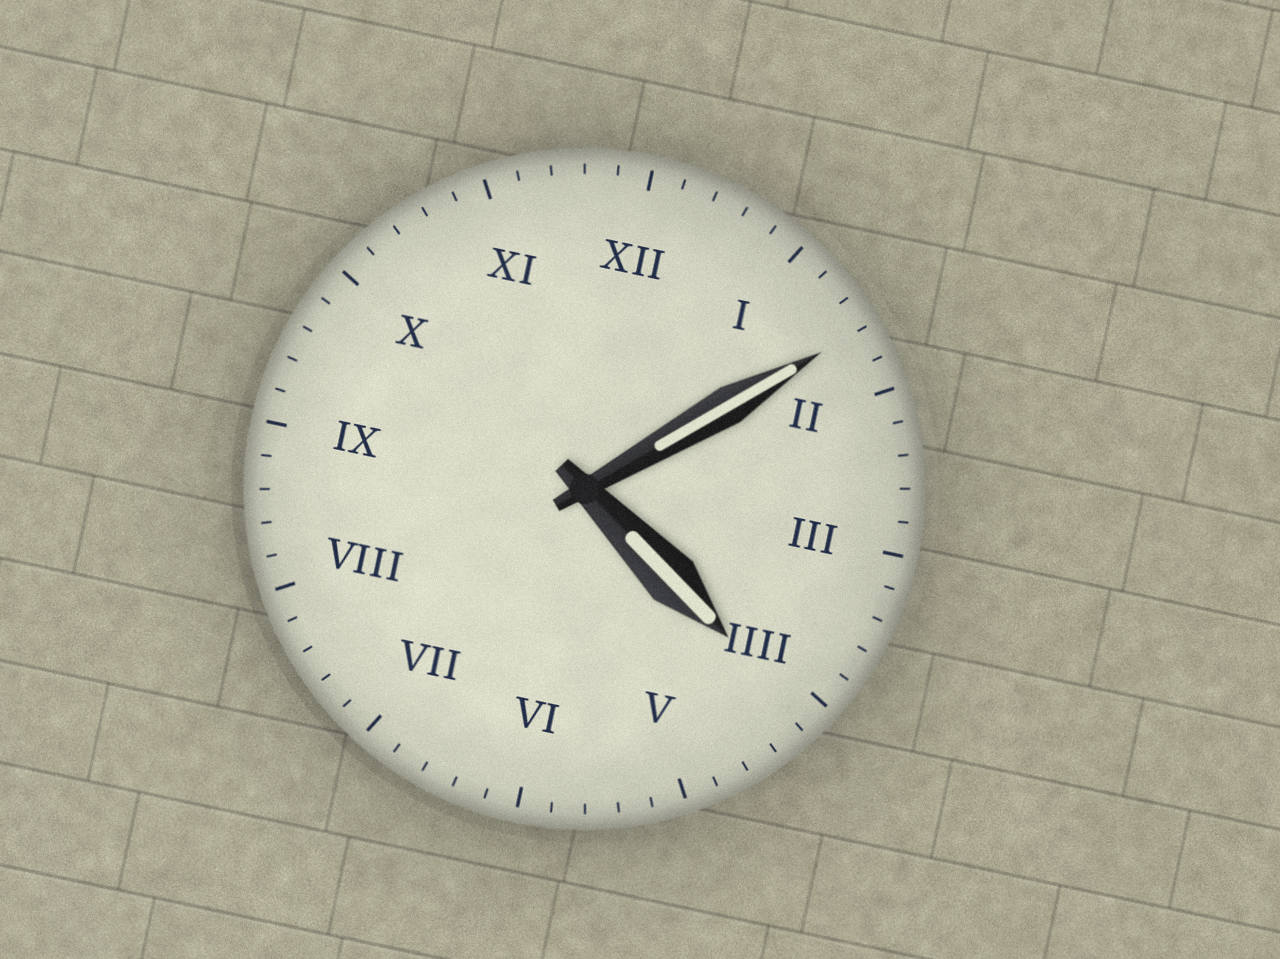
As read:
**4:08**
